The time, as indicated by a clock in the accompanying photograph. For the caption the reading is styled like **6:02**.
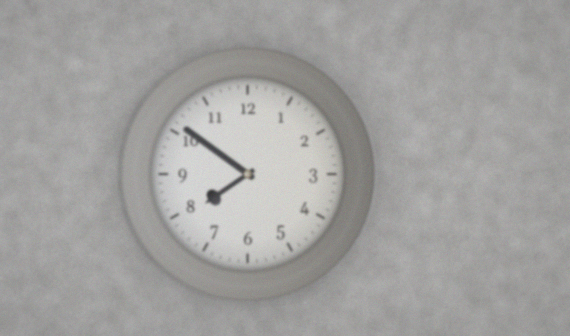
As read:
**7:51**
